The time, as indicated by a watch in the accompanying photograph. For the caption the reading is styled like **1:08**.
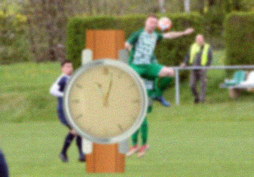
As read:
**11:02**
